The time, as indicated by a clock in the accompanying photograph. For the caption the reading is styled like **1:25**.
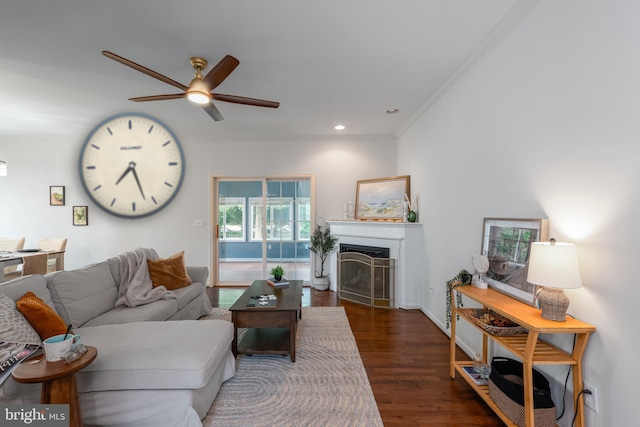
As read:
**7:27**
